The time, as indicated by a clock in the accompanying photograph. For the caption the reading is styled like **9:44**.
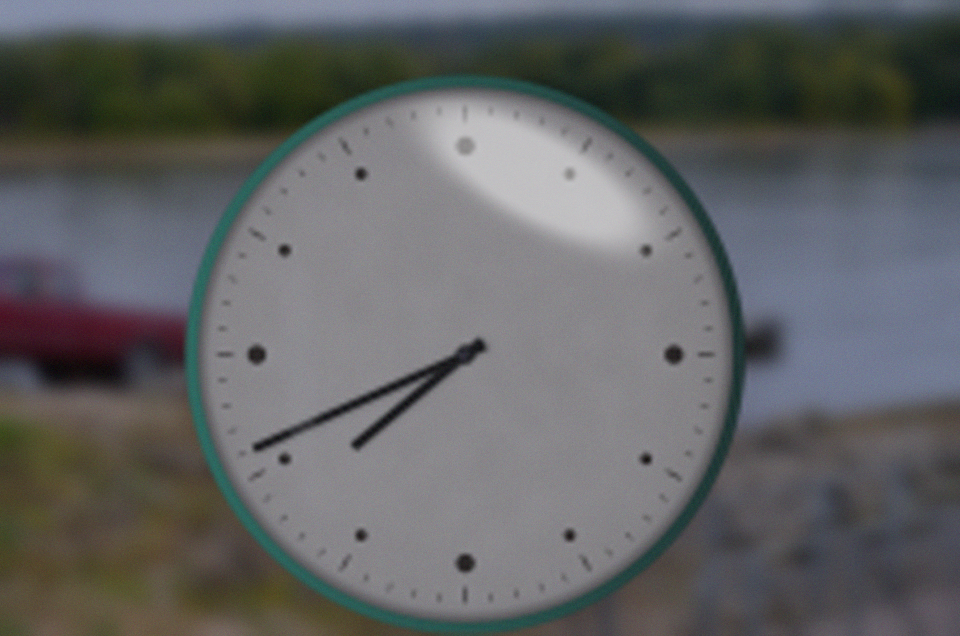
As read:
**7:41**
